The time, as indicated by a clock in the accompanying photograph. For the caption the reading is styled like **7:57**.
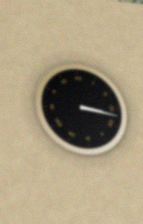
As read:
**3:17**
